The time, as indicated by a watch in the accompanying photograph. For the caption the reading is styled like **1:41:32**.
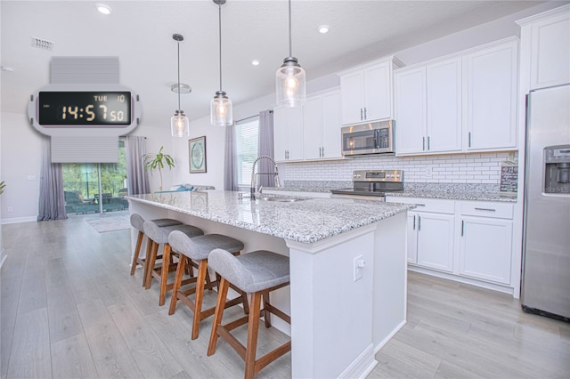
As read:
**14:57:50**
